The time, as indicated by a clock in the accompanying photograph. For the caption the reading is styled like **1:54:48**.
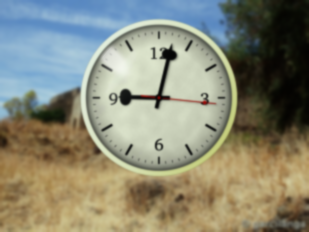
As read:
**9:02:16**
